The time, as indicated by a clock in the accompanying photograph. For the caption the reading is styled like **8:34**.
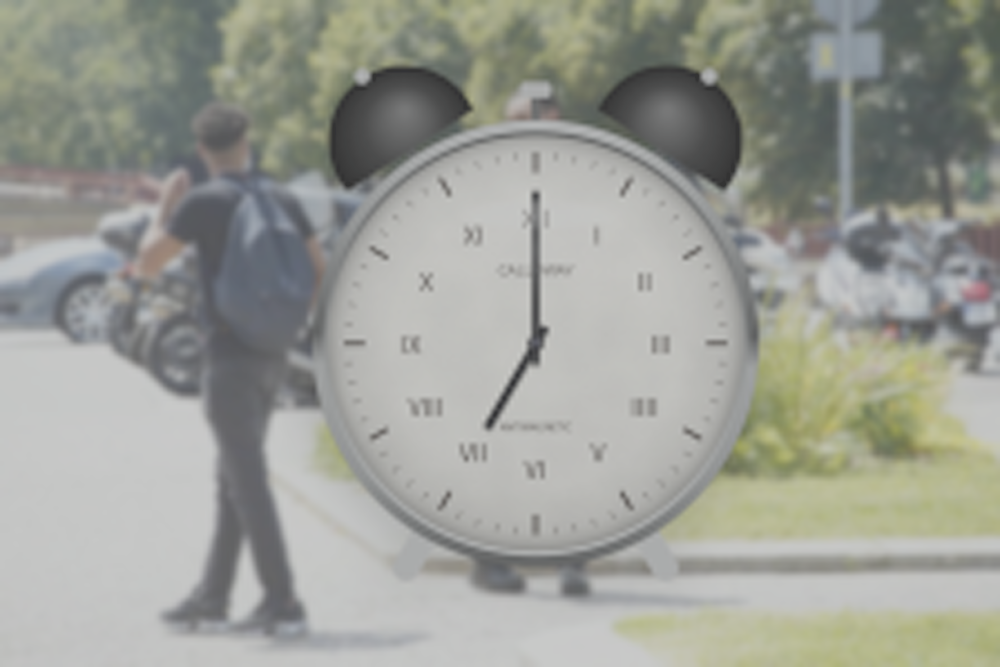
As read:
**7:00**
